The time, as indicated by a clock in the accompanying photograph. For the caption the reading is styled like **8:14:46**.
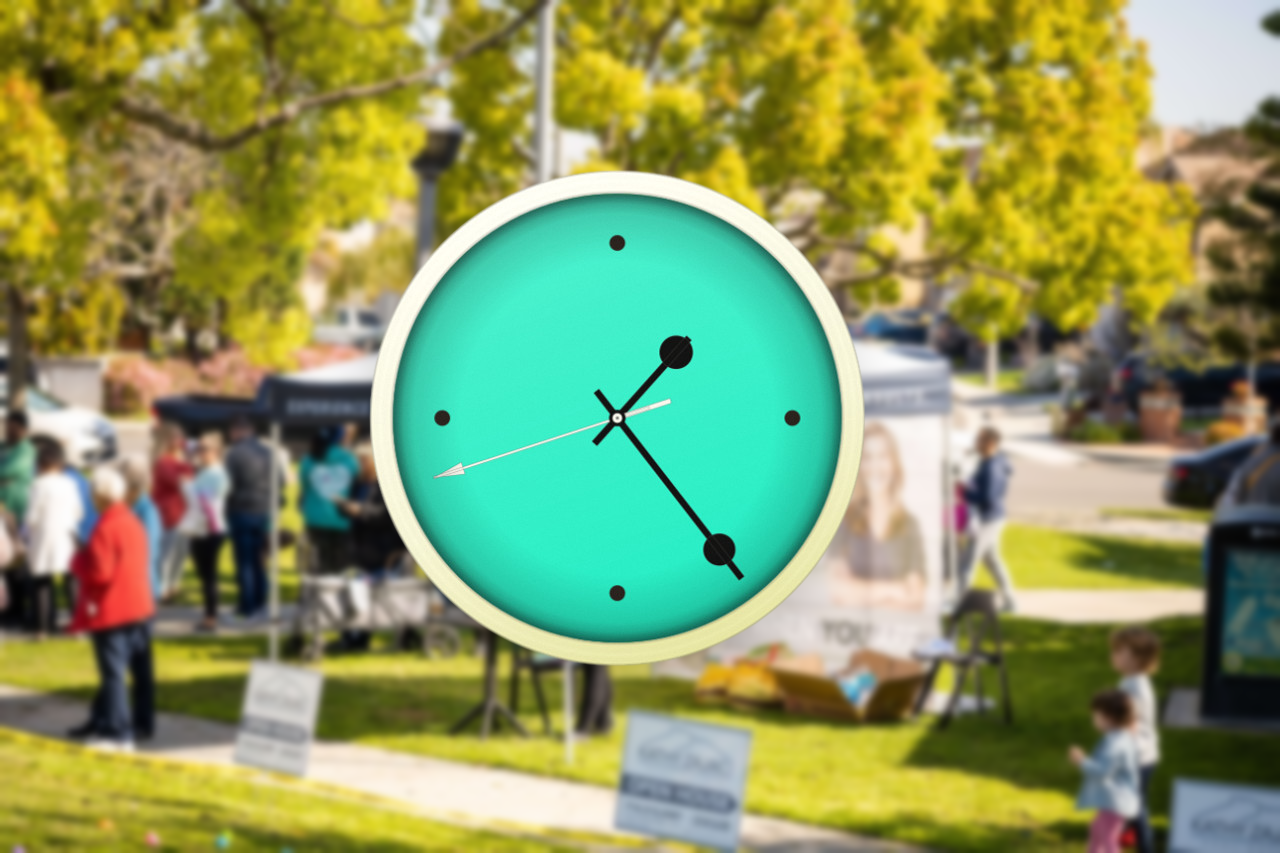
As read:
**1:23:42**
